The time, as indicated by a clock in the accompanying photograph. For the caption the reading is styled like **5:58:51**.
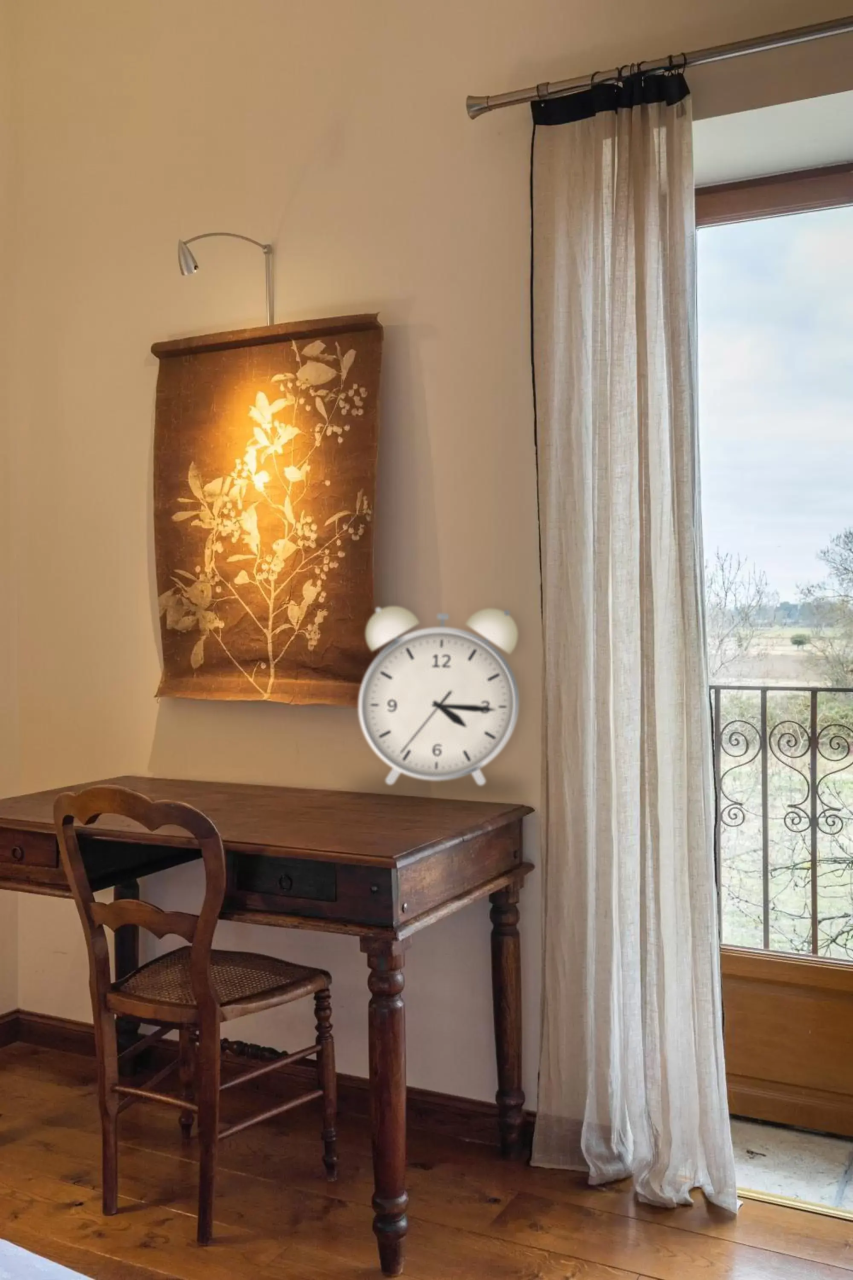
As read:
**4:15:36**
